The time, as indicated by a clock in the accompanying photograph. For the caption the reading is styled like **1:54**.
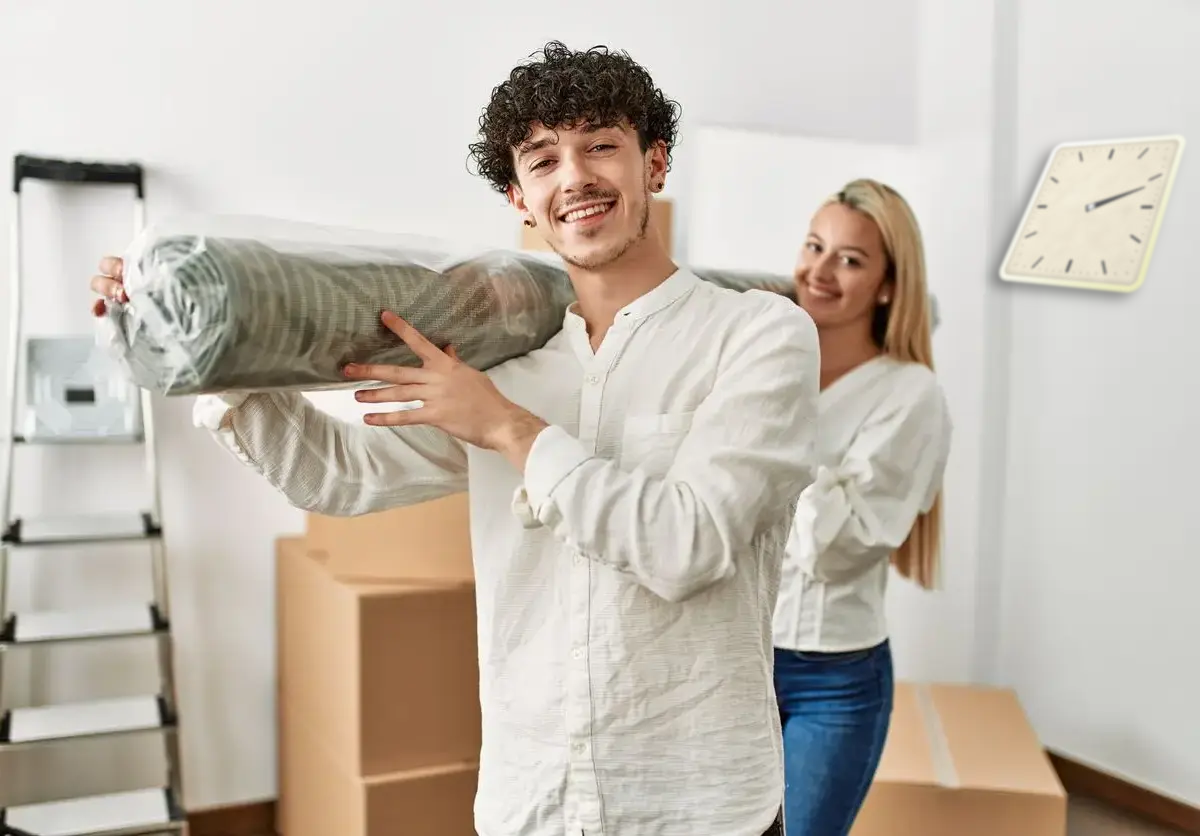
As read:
**2:11**
